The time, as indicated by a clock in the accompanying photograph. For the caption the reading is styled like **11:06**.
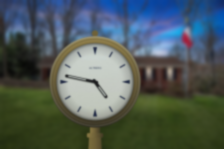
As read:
**4:47**
